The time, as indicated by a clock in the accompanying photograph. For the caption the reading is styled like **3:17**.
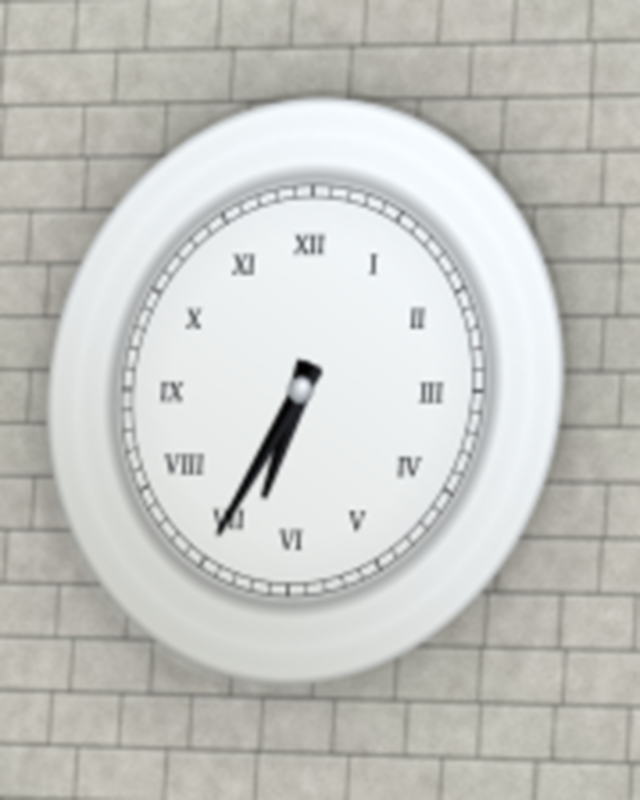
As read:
**6:35**
